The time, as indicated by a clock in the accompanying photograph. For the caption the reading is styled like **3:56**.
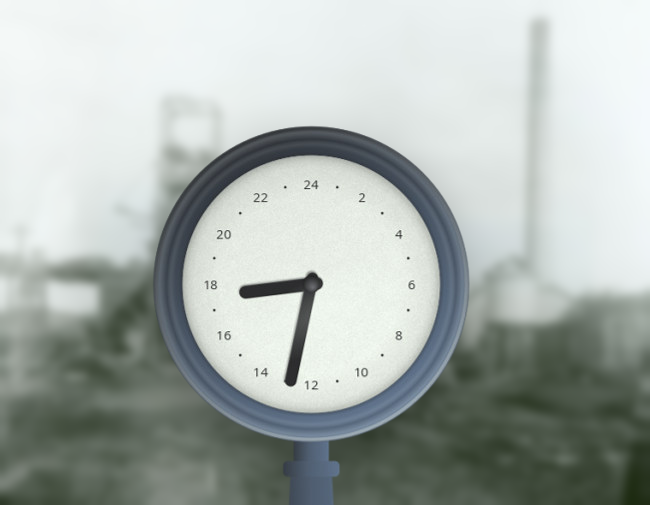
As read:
**17:32**
